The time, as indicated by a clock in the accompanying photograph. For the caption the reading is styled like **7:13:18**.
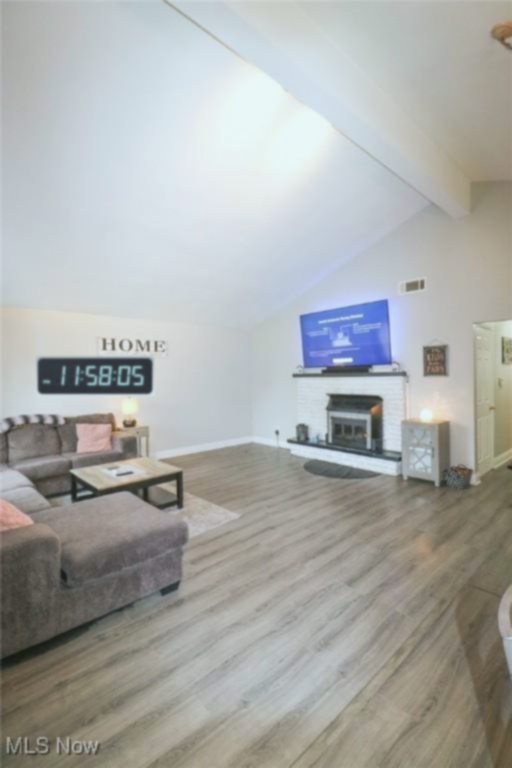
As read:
**11:58:05**
